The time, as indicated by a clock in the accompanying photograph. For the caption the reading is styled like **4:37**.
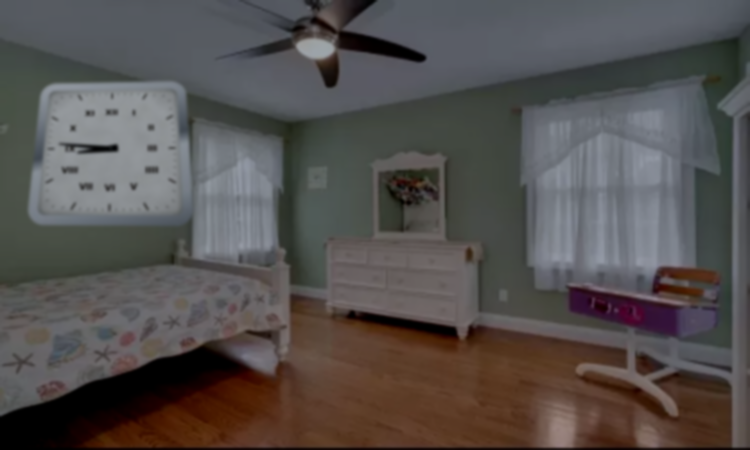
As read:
**8:46**
